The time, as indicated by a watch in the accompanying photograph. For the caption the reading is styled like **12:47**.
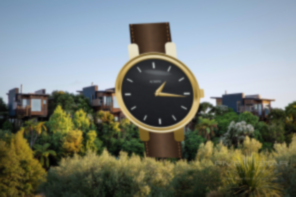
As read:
**1:16**
